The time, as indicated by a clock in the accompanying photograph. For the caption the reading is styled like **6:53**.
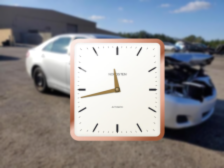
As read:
**11:43**
